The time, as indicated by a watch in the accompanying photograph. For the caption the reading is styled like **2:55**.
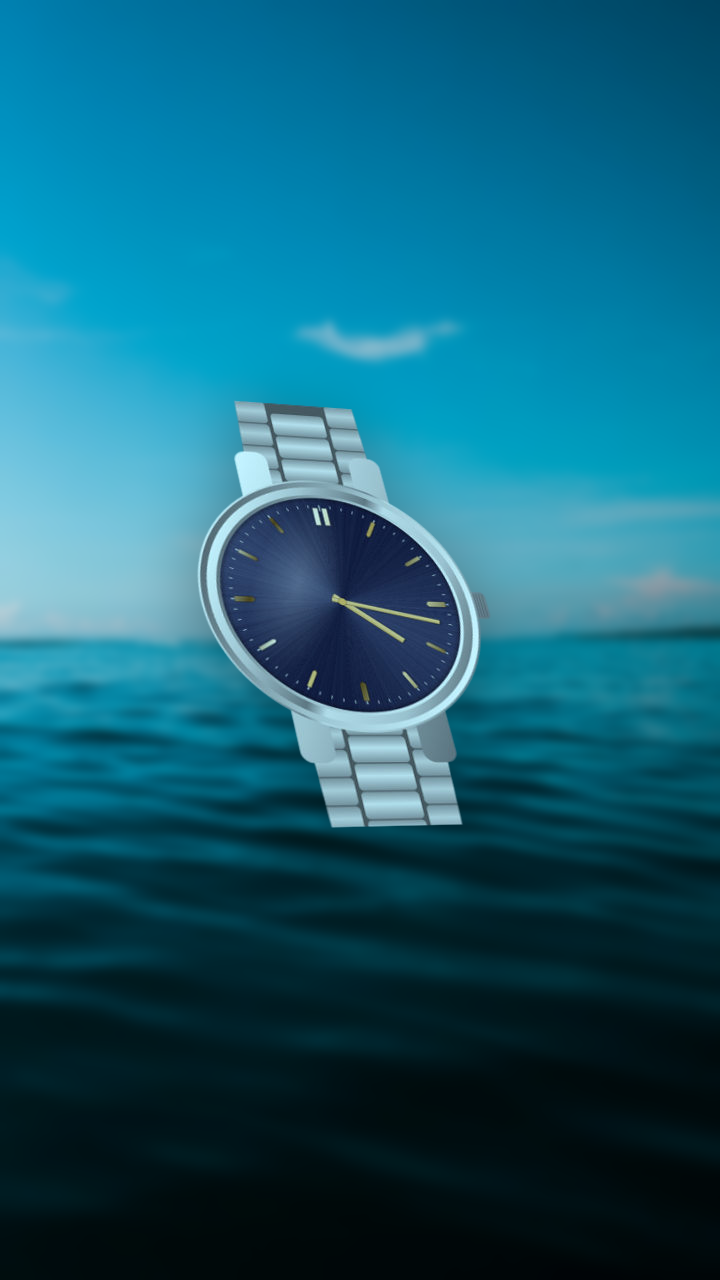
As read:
**4:17**
